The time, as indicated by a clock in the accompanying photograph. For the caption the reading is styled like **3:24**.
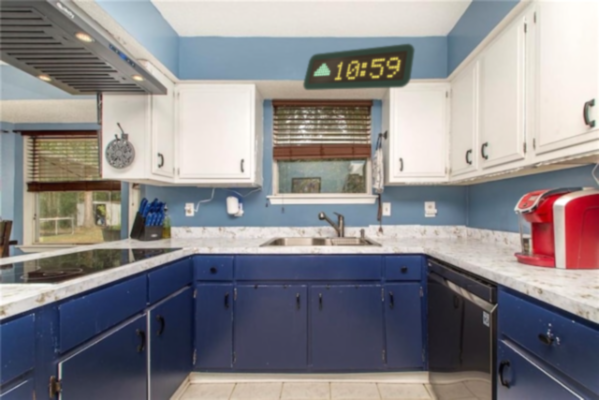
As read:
**10:59**
